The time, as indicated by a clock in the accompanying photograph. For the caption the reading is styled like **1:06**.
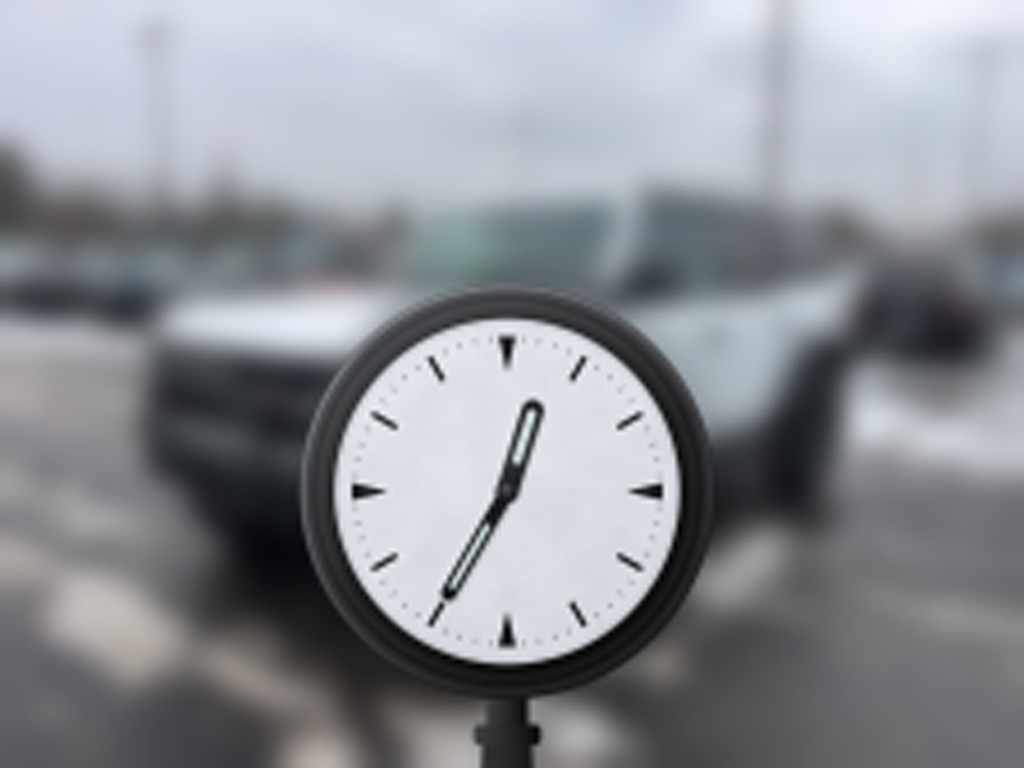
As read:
**12:35**
